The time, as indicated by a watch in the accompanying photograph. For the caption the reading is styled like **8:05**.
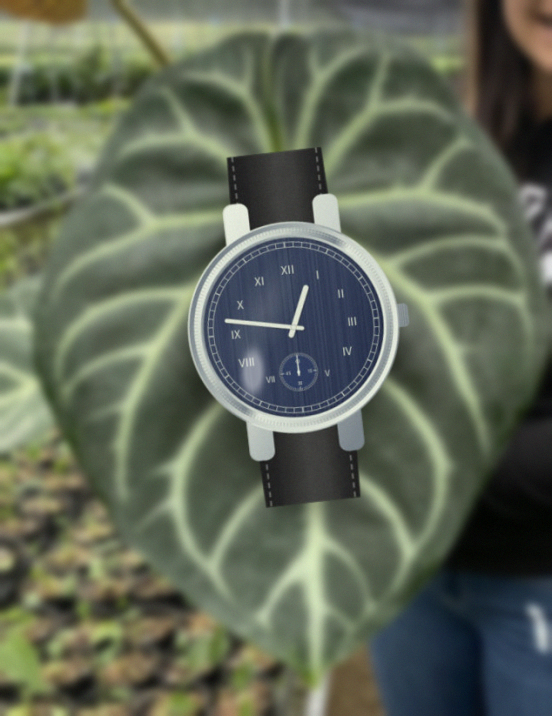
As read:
**12:47**
